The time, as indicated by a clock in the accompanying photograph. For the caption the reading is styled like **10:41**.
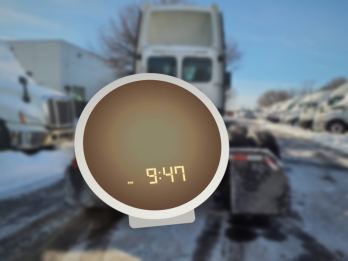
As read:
**9:47**
